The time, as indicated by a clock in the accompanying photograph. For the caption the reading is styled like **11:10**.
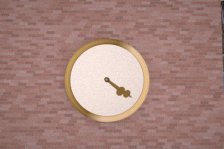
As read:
**4:21**
